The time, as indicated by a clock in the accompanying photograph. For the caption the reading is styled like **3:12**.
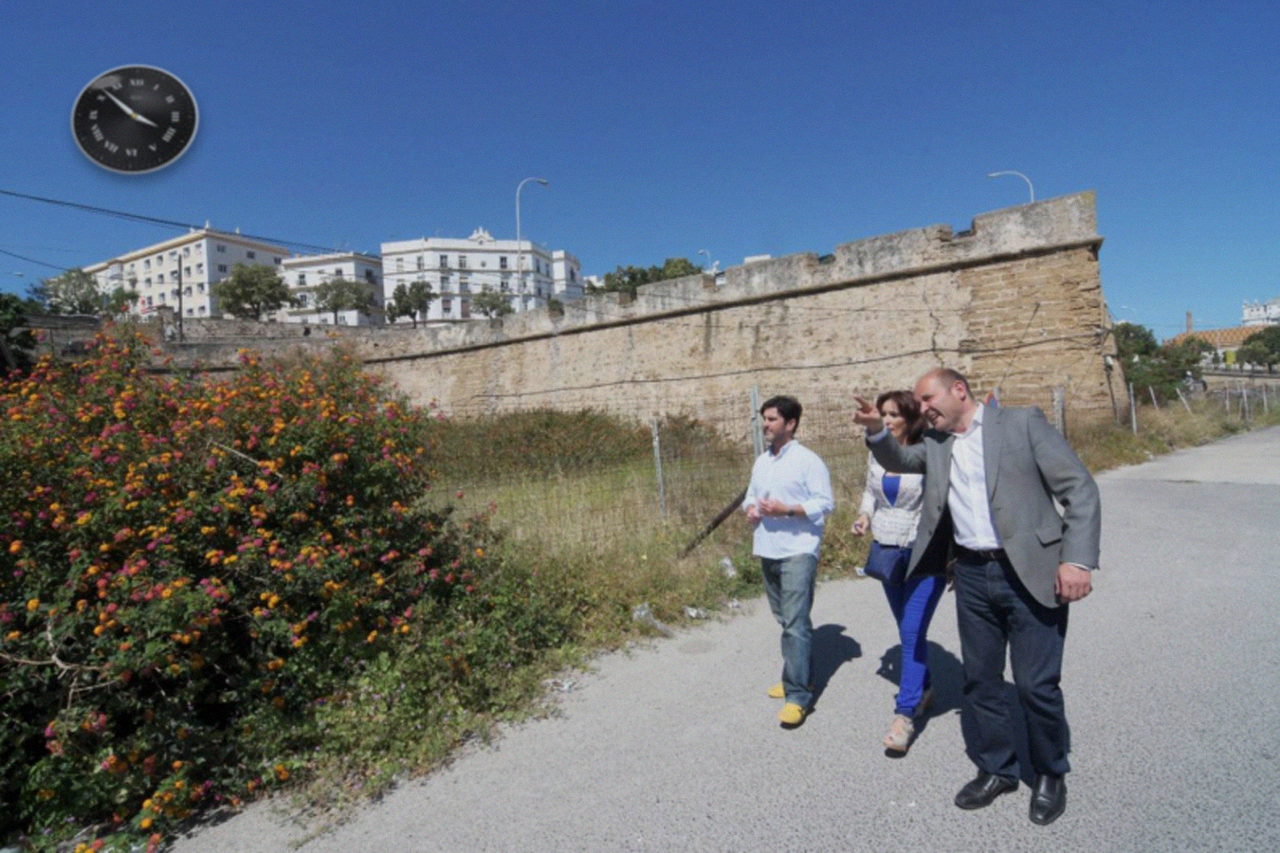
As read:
**3:52**
